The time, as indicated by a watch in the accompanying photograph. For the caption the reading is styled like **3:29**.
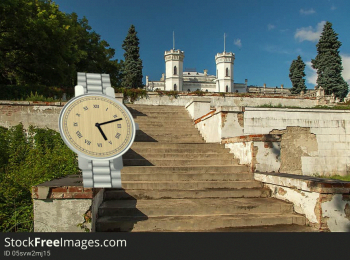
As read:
**5:12**
